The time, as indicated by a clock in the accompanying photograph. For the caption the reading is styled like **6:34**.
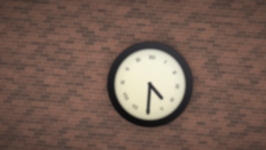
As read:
**4:30**
